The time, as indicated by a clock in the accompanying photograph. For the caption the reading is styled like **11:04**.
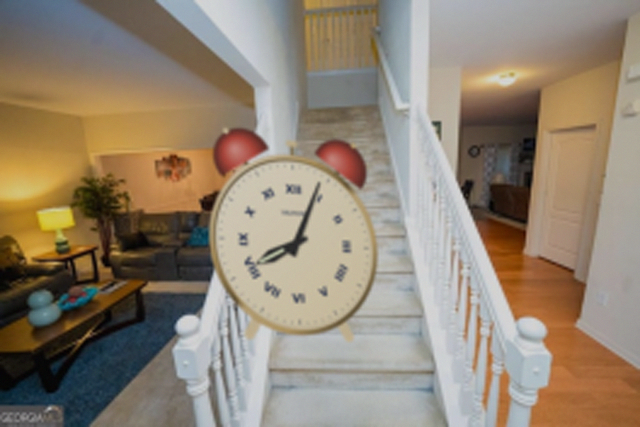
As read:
**8:04**
